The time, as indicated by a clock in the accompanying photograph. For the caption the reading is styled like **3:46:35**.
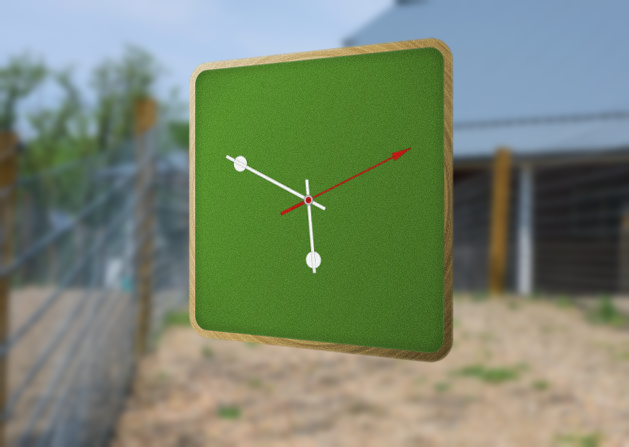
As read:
**5:49:11**
